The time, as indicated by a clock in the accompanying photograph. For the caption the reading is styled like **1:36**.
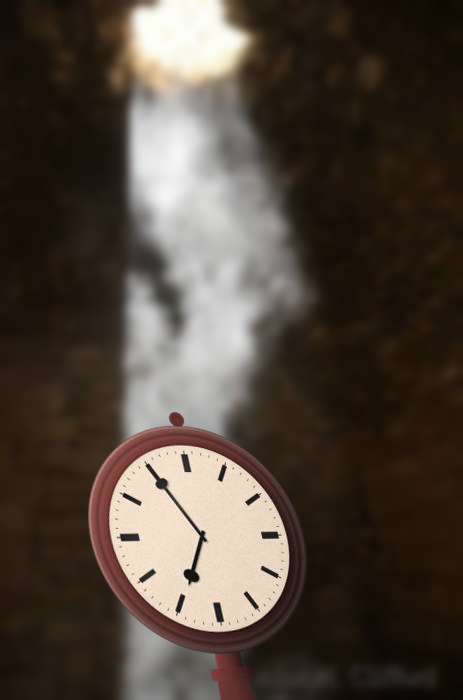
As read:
**6:55**
